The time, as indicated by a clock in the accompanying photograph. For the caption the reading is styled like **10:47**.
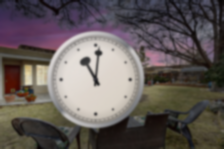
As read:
**11:01**
